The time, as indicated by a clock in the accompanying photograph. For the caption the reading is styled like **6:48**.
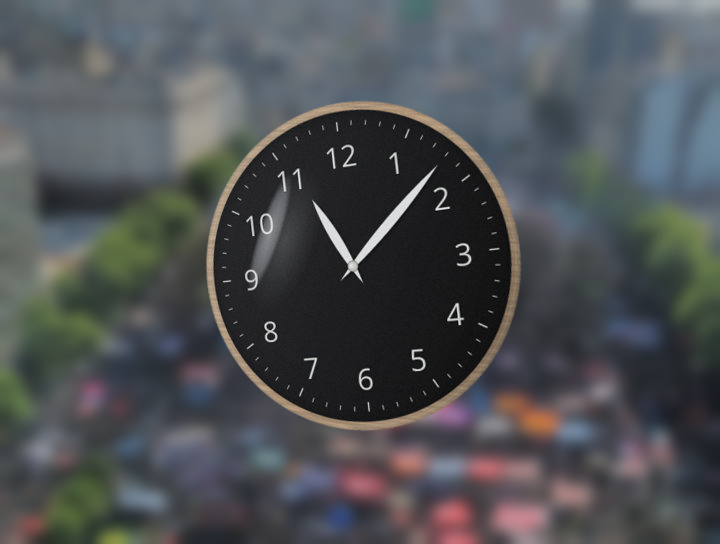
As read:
**11:08**
